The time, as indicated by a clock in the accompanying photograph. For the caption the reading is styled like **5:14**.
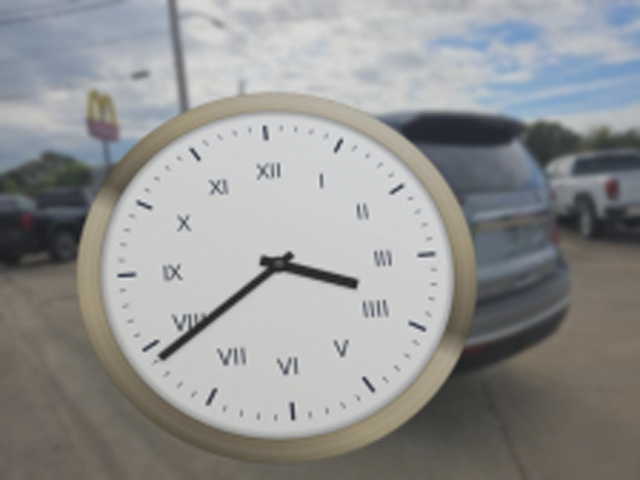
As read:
**3:39**
